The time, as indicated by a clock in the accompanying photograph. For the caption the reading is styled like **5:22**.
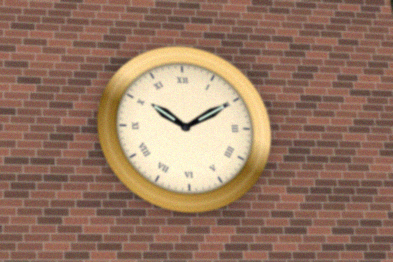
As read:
**10:10**
